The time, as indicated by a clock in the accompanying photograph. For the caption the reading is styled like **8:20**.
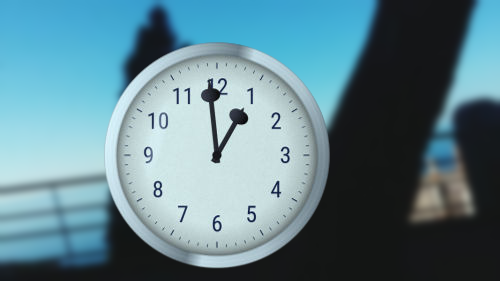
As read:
**12:59**
